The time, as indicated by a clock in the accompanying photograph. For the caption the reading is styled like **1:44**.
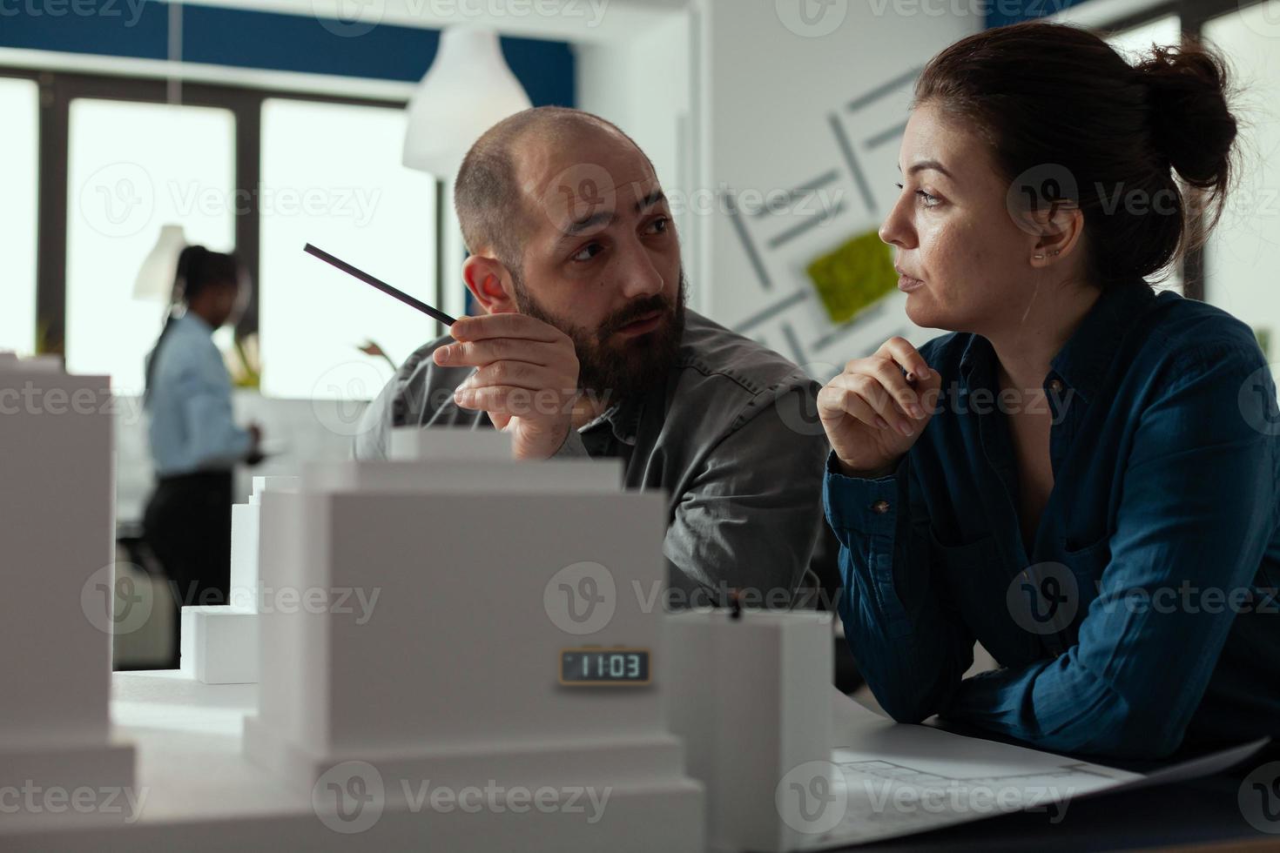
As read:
**11:03**
